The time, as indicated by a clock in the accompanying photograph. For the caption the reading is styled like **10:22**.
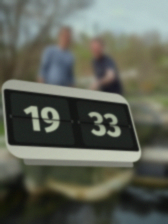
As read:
**19:33**
